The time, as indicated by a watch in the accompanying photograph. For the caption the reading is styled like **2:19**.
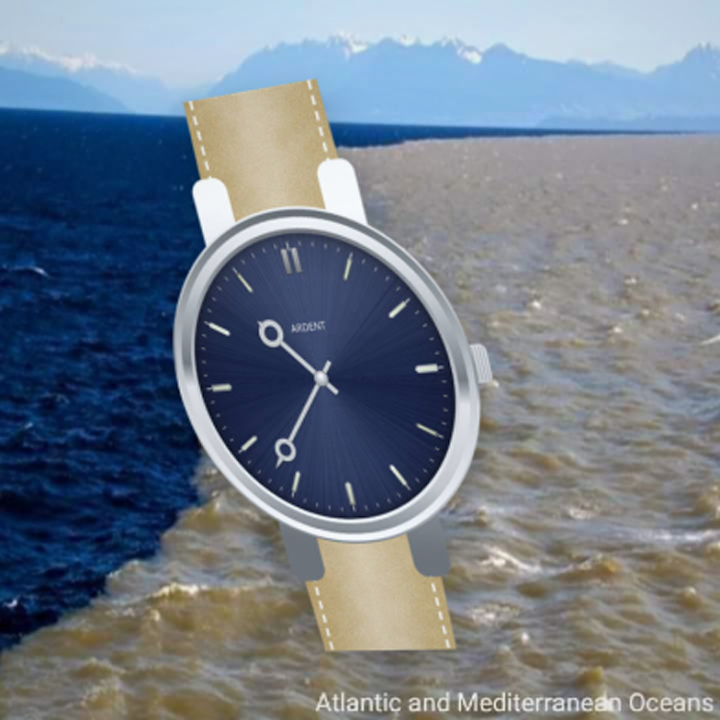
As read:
**10:37**
